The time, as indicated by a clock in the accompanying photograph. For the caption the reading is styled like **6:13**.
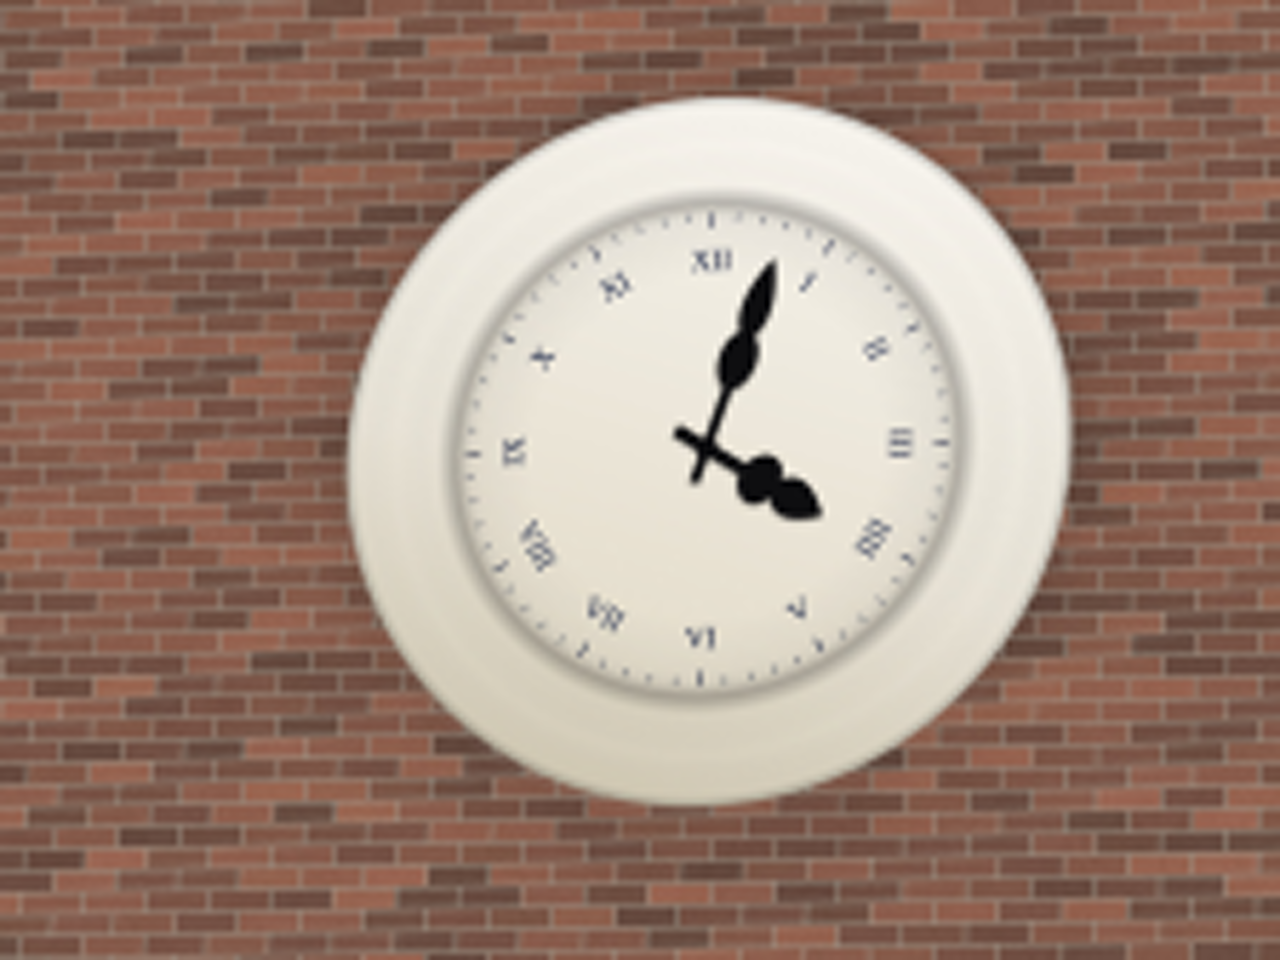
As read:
**4:03**
